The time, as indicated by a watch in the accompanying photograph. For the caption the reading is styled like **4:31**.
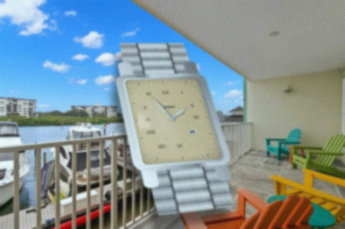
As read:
**1:55**
